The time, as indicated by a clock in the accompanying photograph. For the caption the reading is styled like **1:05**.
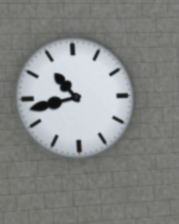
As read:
**10:43**
